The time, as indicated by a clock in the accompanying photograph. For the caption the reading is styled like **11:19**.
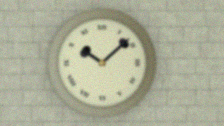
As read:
**10:08**
